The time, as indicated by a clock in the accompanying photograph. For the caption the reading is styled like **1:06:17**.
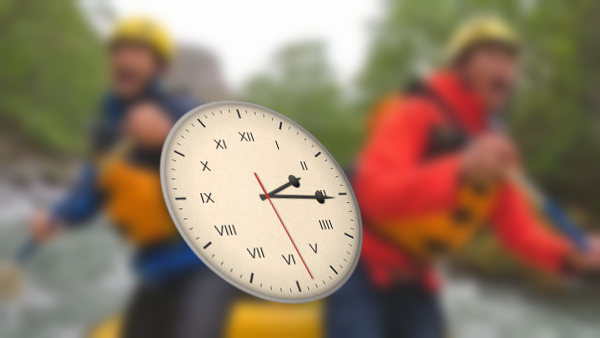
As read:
**2:15:28**
